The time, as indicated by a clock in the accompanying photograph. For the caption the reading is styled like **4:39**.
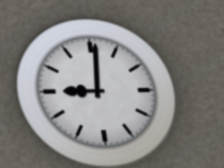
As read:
**9:01**
